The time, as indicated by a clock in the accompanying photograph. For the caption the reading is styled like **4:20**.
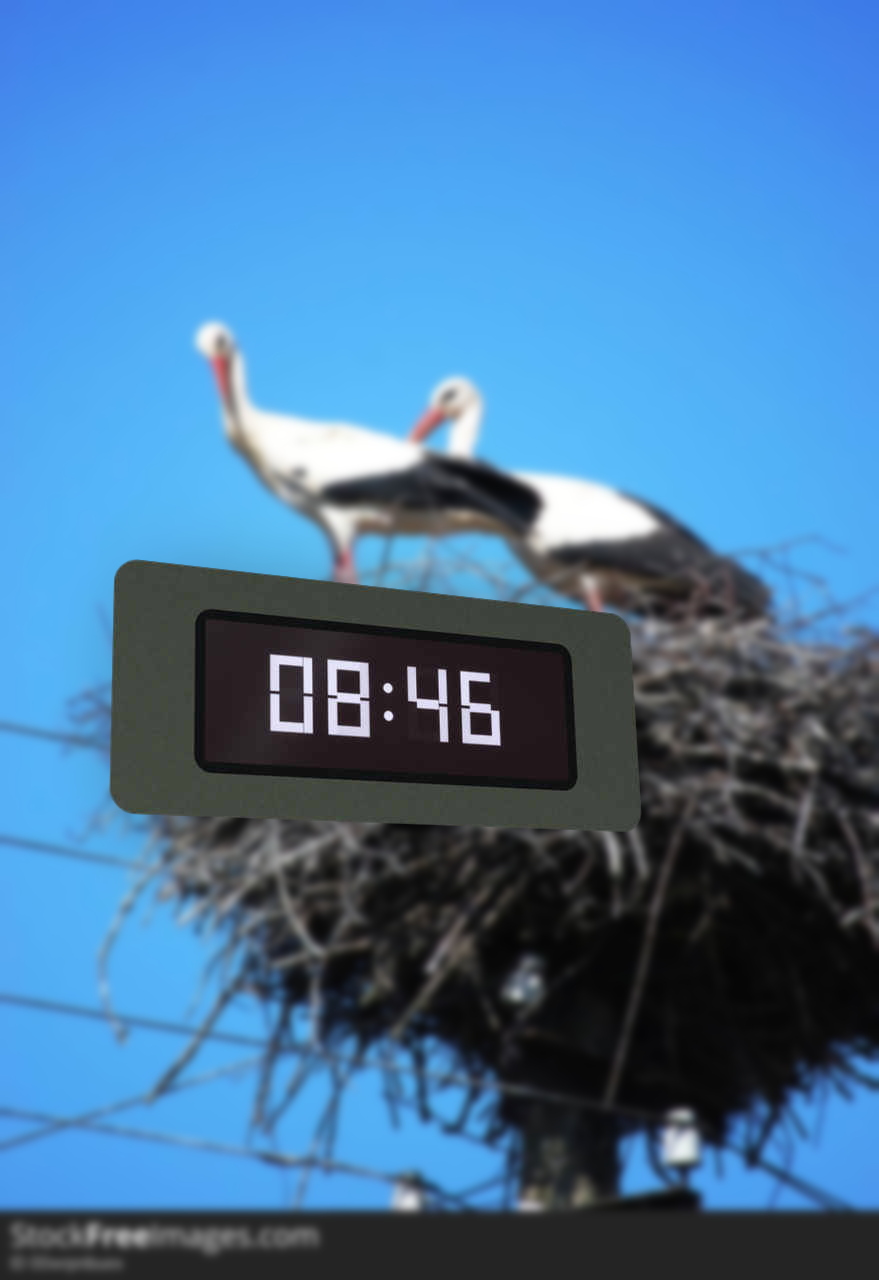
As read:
**8:46**
